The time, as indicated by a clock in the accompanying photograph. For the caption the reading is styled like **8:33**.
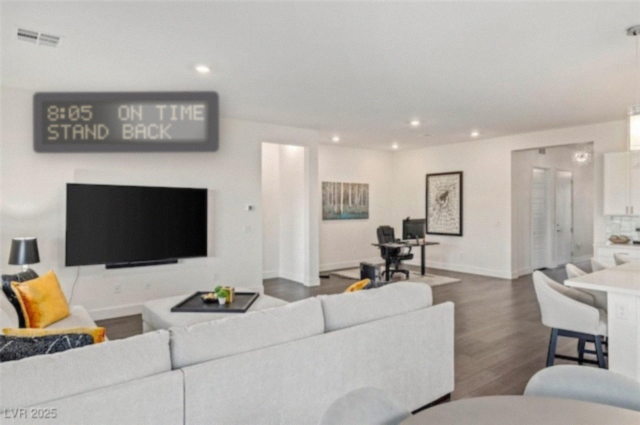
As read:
**8:05**
